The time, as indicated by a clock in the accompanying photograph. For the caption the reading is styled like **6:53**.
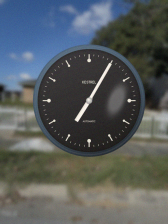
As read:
**7:05**
